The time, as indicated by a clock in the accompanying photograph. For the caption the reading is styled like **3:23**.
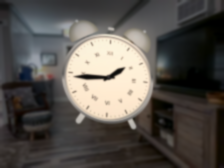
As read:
**1:44**
